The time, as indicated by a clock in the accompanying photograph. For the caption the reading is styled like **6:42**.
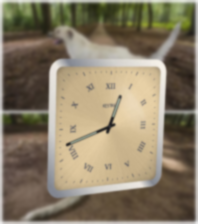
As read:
**12:42**
